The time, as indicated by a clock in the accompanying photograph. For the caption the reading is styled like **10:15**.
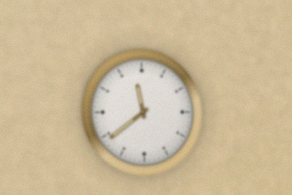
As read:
**11:39**
